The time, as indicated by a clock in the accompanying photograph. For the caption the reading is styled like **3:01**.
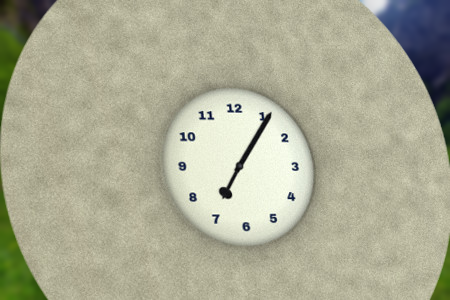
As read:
**7:06**
